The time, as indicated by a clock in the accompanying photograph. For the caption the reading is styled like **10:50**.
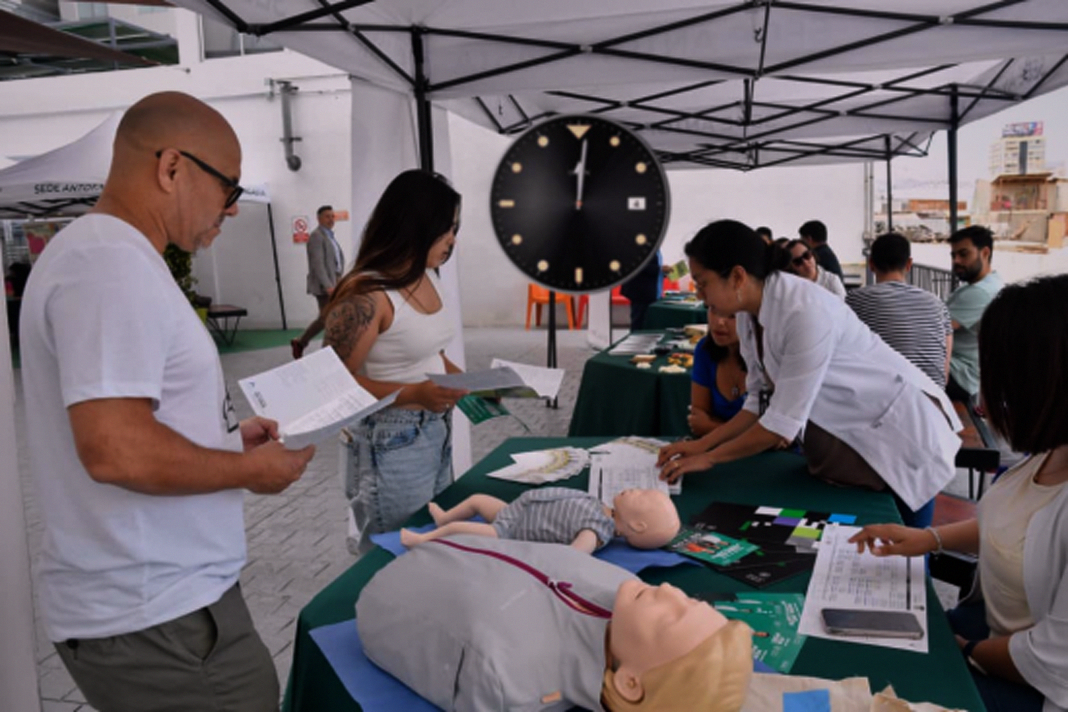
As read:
**12:01**
